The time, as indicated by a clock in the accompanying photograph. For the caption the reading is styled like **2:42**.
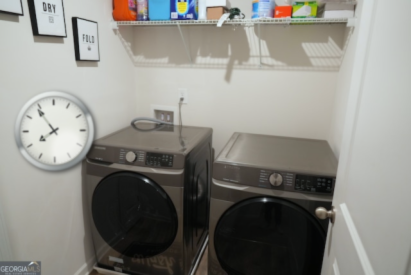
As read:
**7:54**
